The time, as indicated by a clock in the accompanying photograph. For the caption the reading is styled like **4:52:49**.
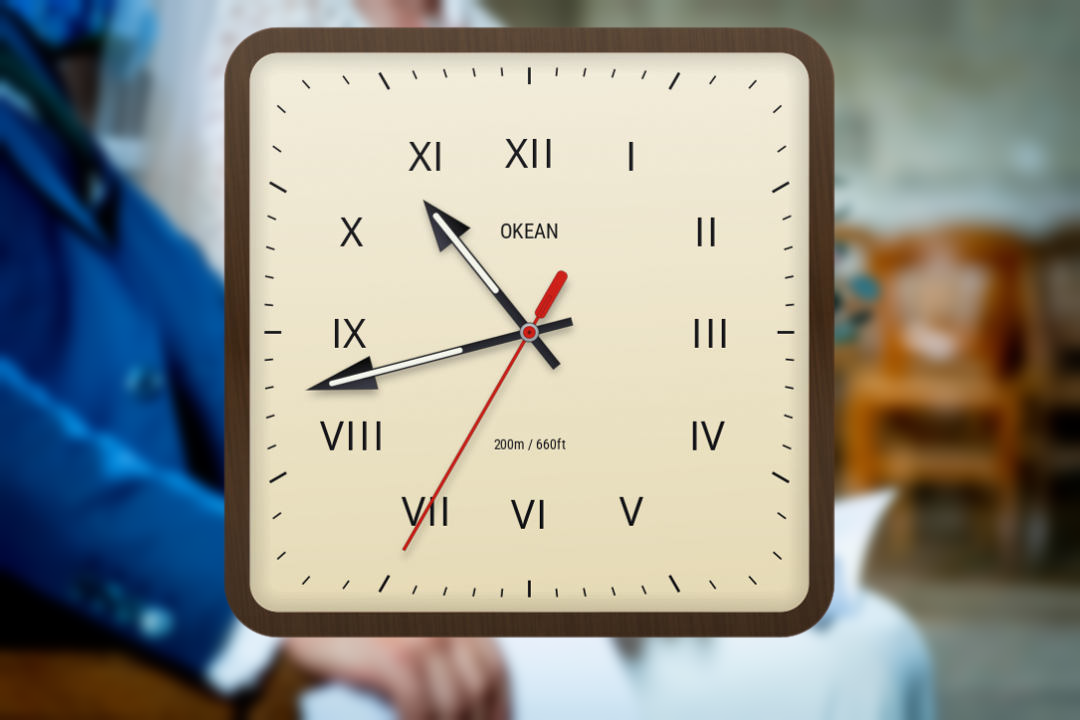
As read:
**10:42:35**
